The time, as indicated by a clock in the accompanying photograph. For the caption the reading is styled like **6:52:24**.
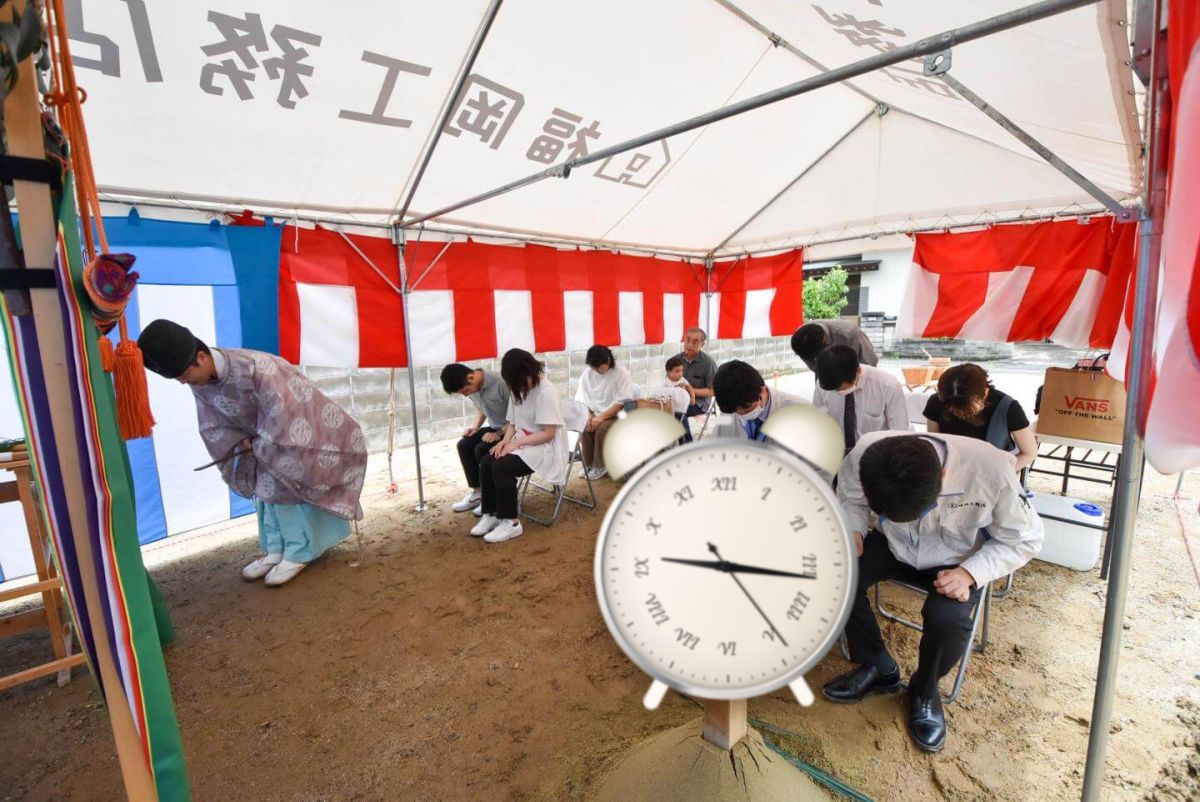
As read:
**9:16:24**
